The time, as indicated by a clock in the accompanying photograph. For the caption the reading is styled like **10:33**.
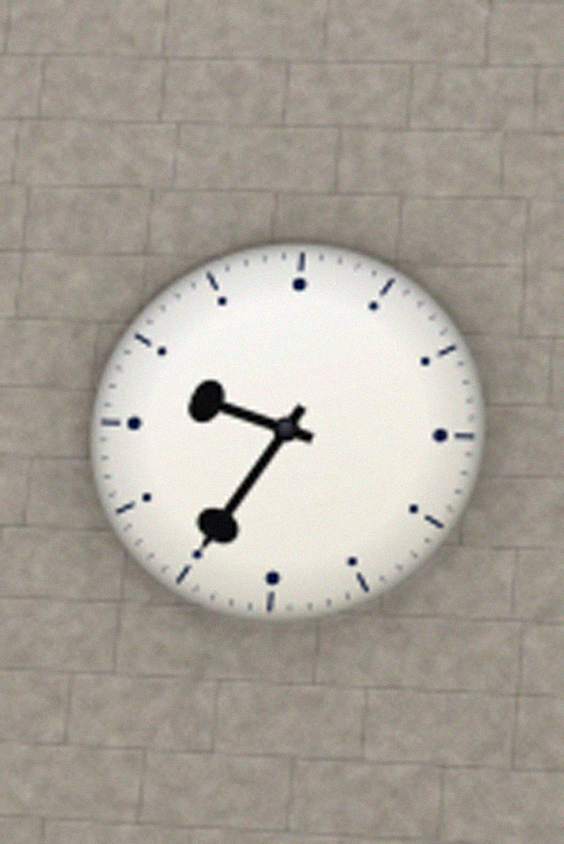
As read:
**9:35**
